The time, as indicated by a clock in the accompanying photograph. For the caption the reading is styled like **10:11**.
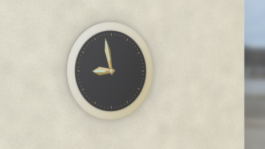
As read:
**8:58**
